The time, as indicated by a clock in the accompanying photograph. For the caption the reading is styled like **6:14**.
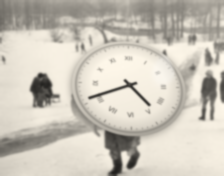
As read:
**4:41**
